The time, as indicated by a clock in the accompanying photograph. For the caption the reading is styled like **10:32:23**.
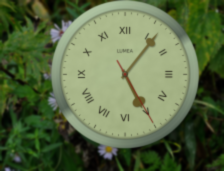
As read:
**5:06:25**
